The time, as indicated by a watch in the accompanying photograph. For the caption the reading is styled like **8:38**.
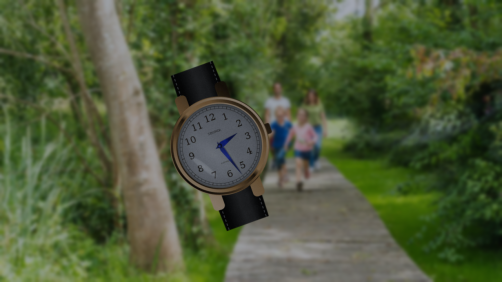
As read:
**2:27**
